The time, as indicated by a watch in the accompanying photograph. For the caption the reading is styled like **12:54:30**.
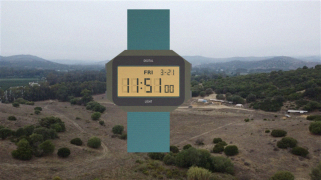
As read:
**11:51:00**
